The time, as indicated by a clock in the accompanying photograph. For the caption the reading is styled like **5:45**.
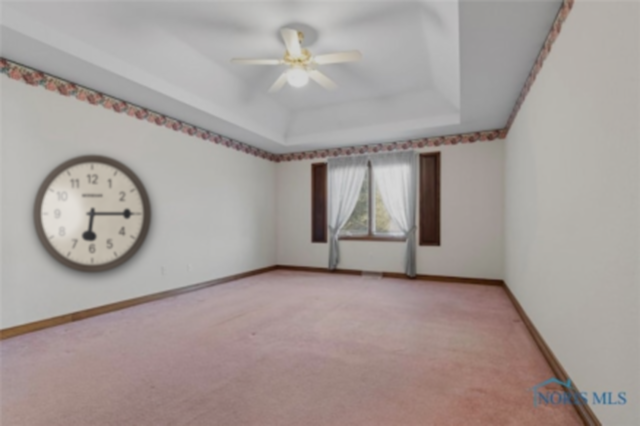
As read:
**6:15**
